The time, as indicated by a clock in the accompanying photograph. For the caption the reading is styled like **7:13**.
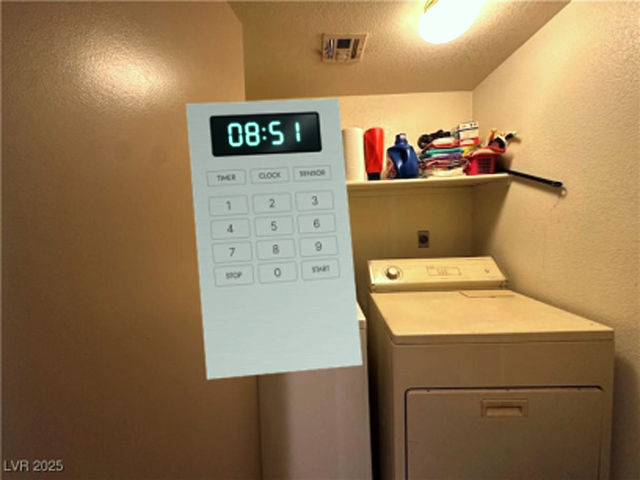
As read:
**8:51**
